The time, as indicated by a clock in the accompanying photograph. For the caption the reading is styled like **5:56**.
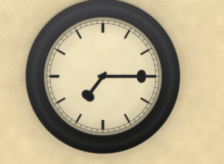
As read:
**7:15**
